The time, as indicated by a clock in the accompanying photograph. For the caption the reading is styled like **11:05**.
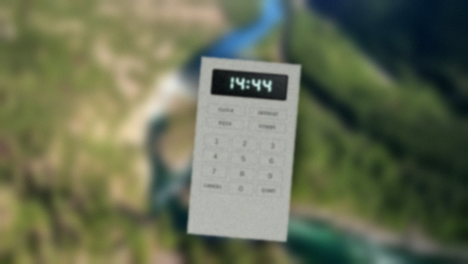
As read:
**14:44**
